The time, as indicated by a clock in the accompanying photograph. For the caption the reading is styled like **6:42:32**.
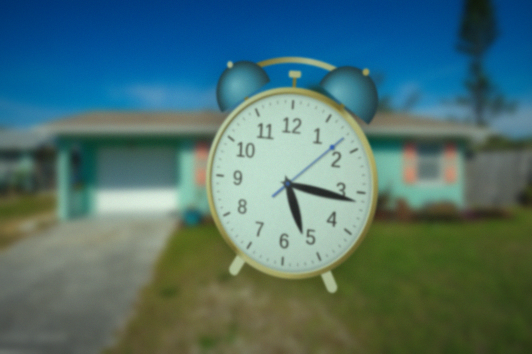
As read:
**5:16:08**
